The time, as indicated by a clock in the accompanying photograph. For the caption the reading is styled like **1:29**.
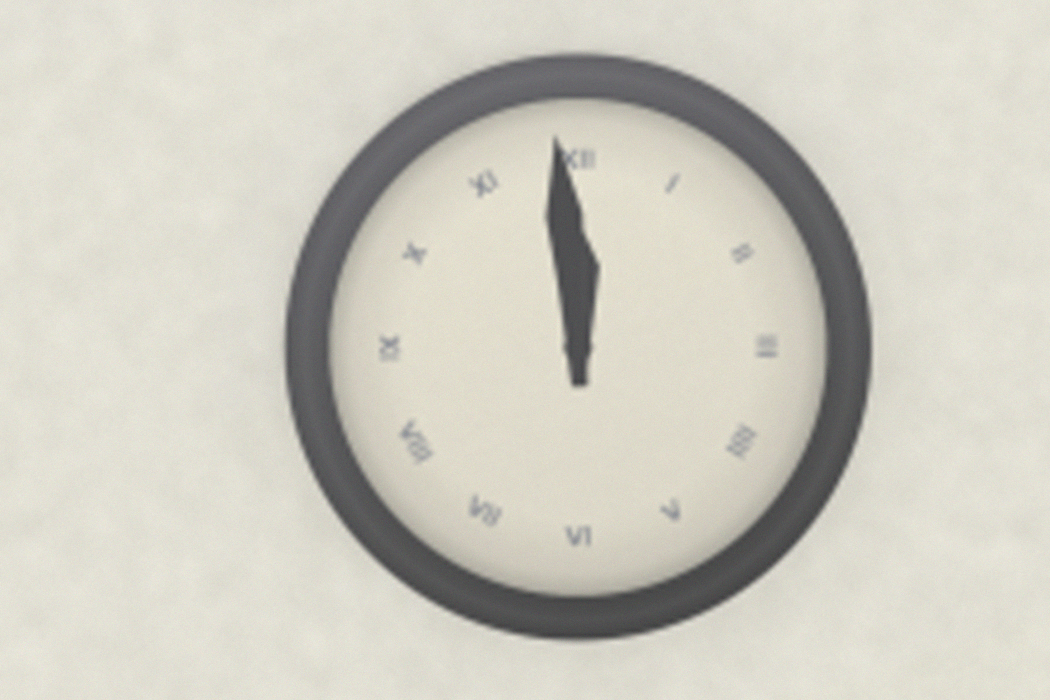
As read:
**11:59**
